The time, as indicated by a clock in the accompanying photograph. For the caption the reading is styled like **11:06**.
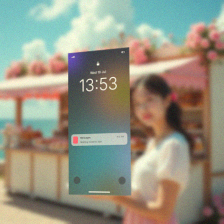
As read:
**13:53**
